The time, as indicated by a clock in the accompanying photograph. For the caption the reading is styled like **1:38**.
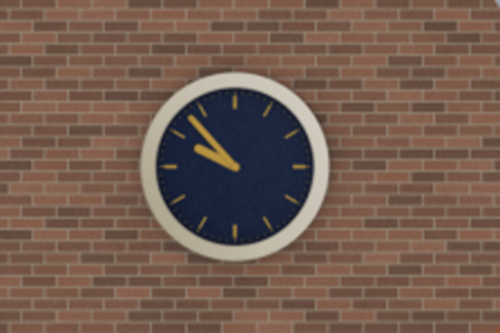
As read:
**9:53**
